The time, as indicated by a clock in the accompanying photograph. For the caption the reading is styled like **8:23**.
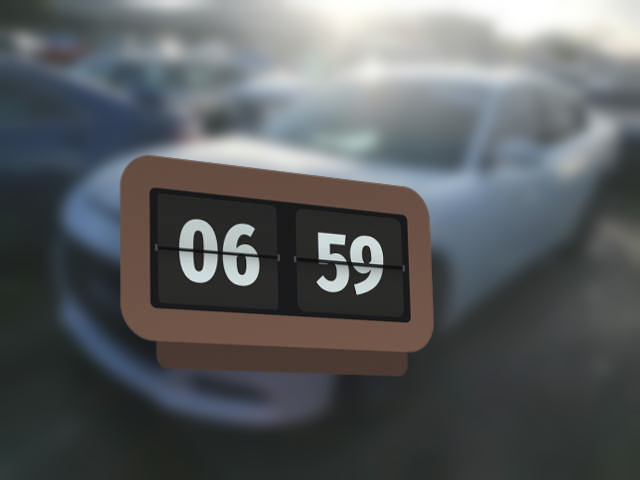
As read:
**6:59**
